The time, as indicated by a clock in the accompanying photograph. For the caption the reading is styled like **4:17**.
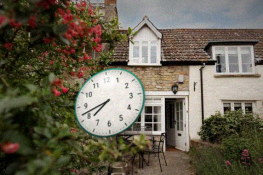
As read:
**7:42**
